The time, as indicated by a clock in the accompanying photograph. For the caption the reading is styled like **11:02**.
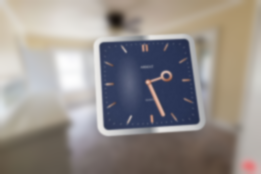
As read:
**2:27**
